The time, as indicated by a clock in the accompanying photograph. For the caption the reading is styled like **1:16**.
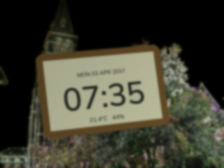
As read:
**7:35**
